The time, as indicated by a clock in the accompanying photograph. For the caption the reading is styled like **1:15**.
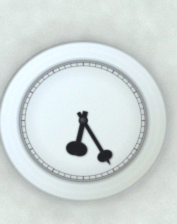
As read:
**6:25**
